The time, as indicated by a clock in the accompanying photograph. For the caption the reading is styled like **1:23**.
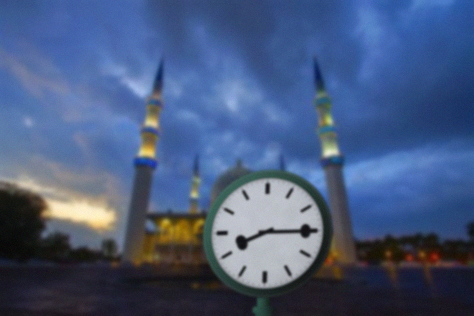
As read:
**8:15**
